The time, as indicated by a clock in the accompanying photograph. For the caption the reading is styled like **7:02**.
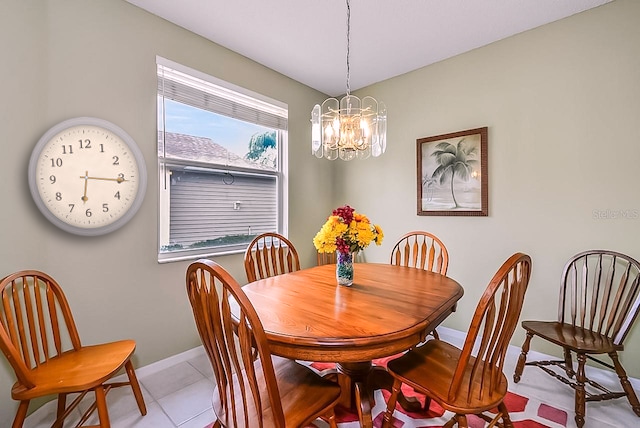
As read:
**6:16**
